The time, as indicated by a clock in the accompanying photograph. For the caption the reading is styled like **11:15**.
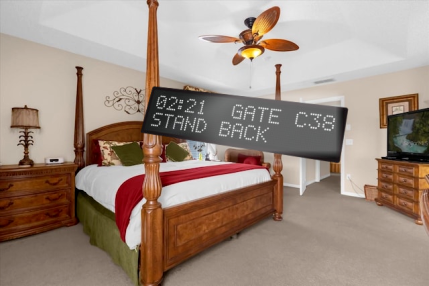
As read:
**2:21**
